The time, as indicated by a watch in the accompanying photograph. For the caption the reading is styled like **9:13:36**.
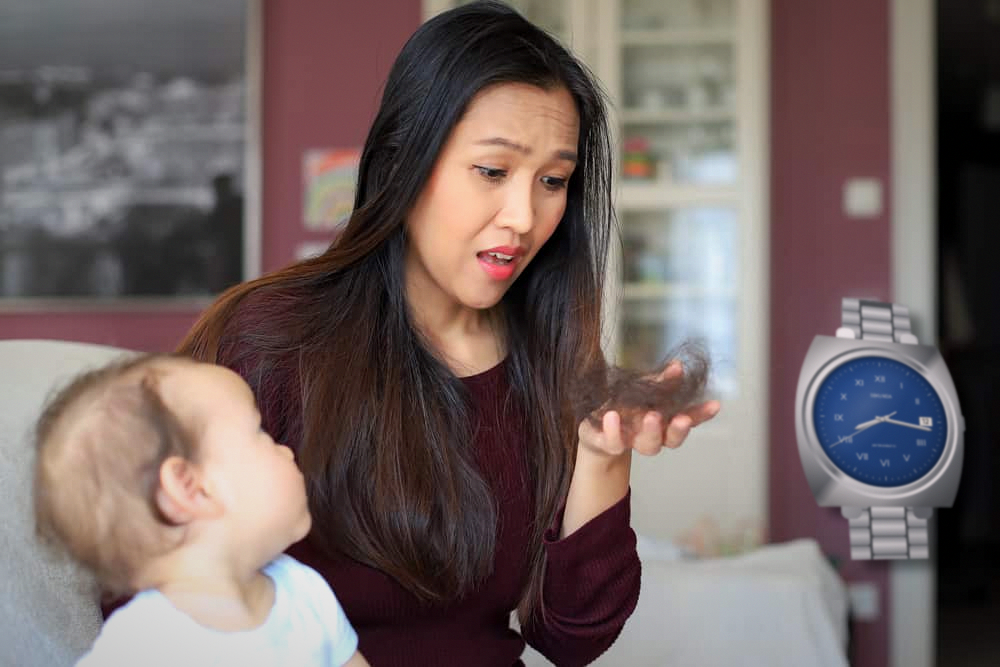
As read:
**8:16:40**
